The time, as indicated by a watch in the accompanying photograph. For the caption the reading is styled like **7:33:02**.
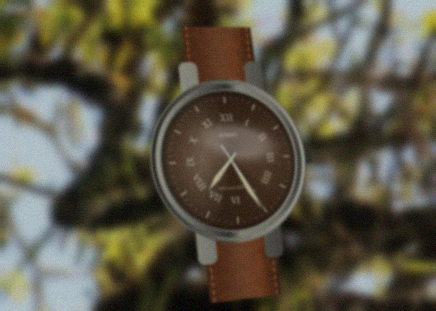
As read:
**7:25:25**
